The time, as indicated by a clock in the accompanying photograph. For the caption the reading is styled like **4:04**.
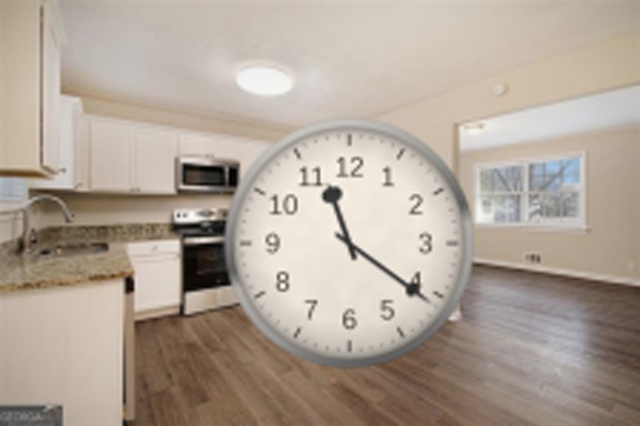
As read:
**11:21**
